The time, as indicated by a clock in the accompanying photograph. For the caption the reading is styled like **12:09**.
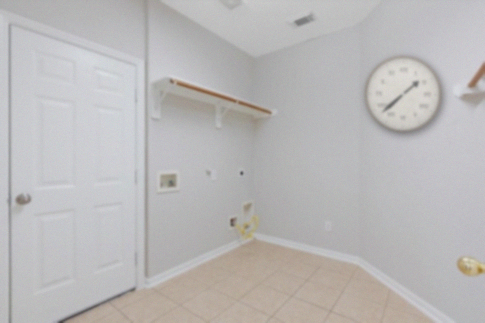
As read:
**1:38**
